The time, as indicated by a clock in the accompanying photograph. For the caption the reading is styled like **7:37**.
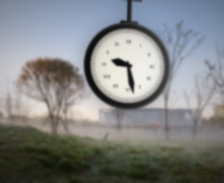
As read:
**9:28**
